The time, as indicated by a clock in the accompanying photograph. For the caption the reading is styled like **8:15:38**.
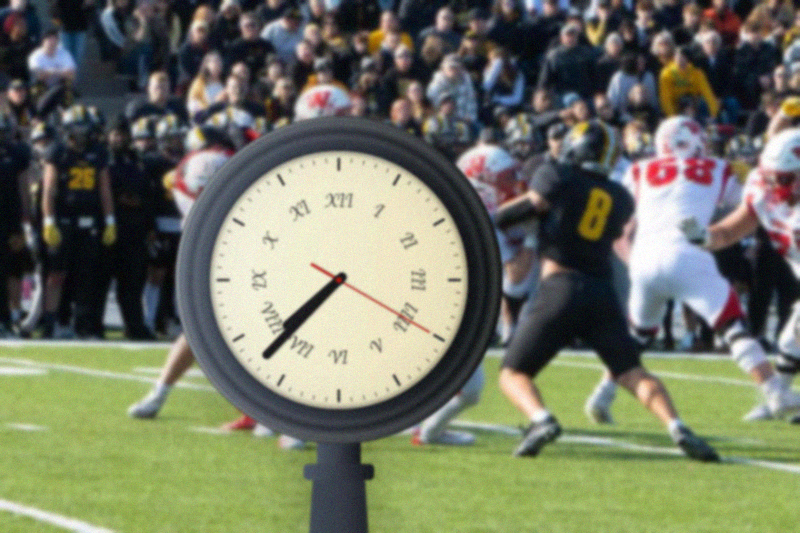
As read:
**7:37:20**
